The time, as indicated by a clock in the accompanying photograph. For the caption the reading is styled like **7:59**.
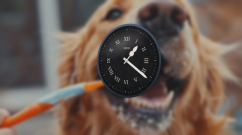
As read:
**1:21**
